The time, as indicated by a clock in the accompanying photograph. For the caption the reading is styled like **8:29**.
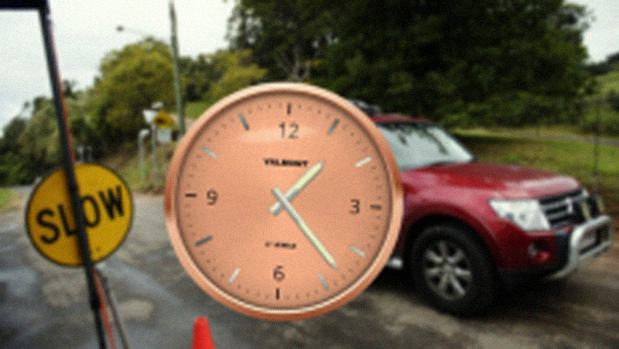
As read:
**1:23**
